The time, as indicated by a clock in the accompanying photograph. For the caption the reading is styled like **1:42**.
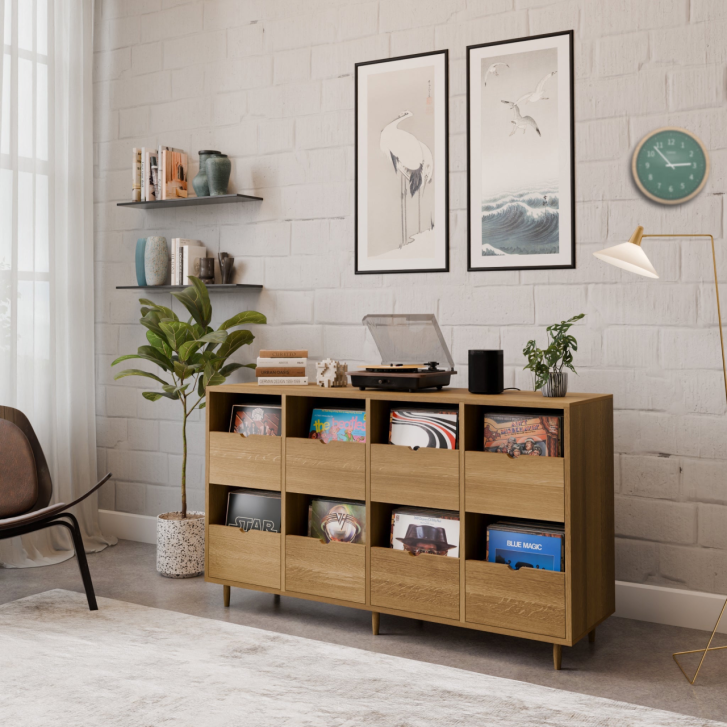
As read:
**2:53**
